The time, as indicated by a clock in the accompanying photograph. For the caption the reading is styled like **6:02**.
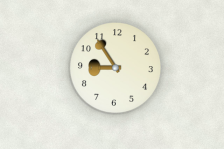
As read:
**8:54**
